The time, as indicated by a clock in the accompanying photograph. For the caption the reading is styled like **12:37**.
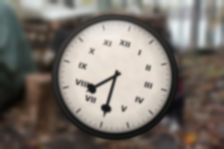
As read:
**7:30**
